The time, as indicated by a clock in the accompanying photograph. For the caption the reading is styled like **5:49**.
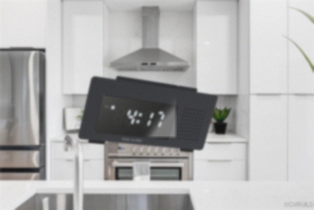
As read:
**4:17**
